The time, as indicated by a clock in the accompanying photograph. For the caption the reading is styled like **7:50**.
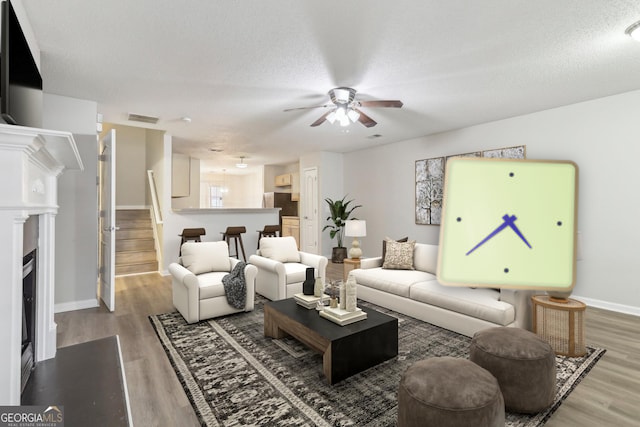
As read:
**4:38**
